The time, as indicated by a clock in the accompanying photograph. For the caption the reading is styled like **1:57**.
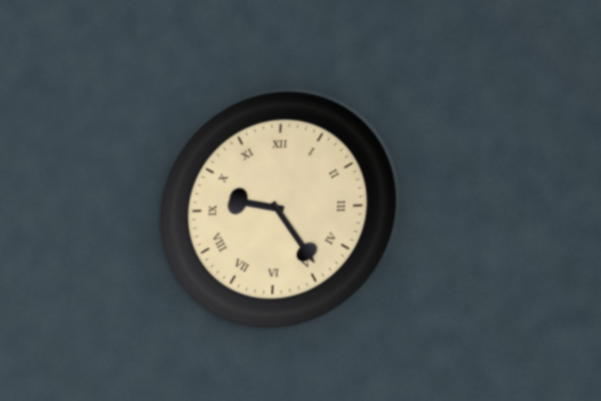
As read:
**9:24**
